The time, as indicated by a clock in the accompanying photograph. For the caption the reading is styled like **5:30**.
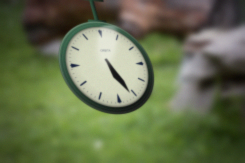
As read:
**5:26**
